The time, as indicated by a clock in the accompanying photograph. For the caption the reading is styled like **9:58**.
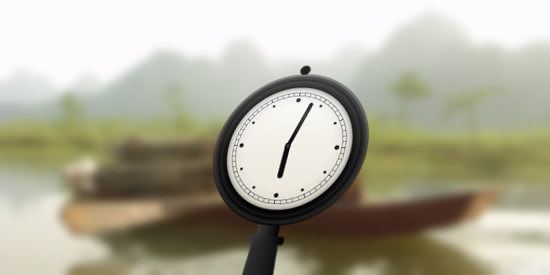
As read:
**6:03**
